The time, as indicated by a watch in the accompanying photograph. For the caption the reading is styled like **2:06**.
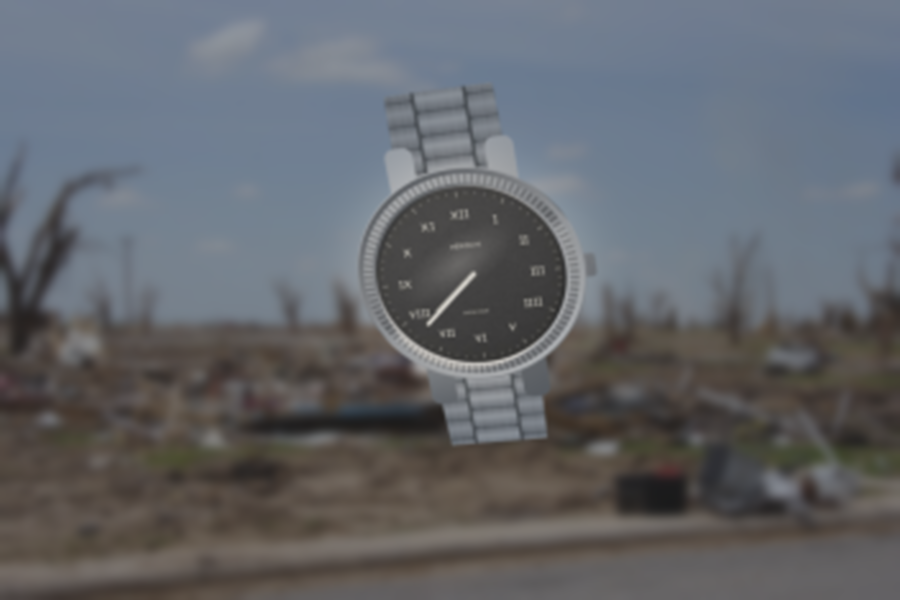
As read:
**7:38**
